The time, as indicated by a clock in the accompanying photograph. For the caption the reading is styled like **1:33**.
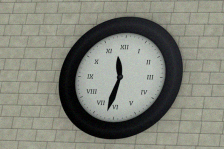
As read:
**11:32**
